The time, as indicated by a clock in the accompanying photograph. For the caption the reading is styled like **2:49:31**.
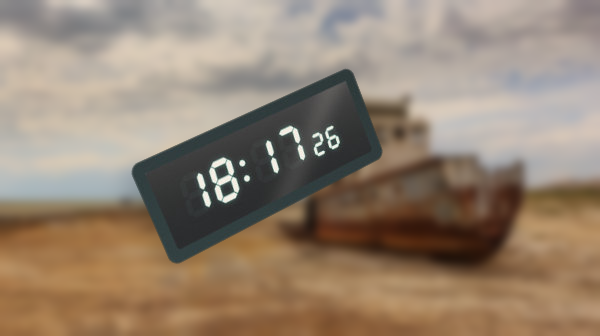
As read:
**18:17:26**
